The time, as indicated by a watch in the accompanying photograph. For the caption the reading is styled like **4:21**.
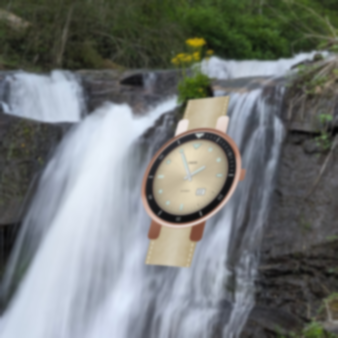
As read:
**1:55**
